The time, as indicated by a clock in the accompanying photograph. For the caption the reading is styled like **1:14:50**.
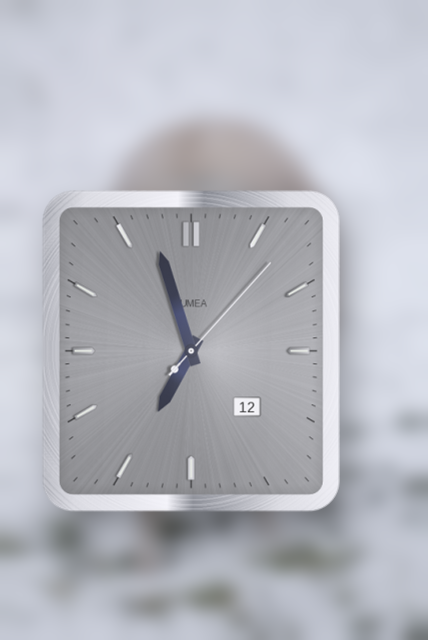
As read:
**6:57:07**
